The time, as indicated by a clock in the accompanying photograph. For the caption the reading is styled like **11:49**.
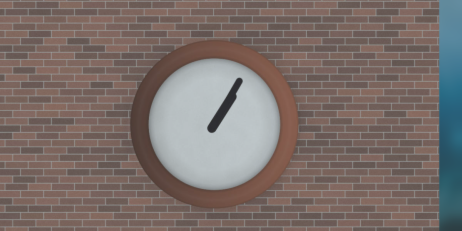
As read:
**1:05**
